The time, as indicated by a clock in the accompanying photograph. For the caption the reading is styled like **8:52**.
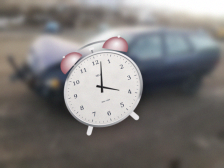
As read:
**4:02**
